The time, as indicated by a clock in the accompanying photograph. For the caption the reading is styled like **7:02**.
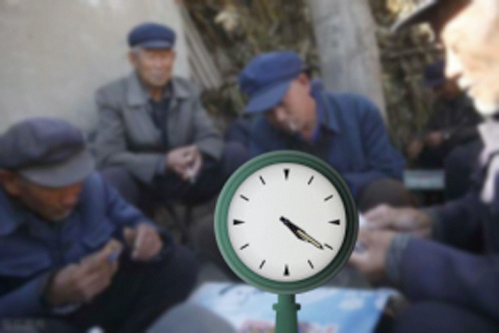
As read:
**4:21**
